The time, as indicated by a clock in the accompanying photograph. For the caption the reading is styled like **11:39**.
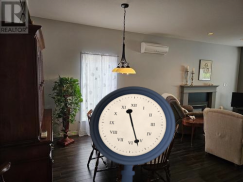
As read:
**11:27**
